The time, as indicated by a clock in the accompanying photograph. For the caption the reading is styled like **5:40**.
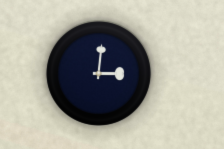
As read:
**3:01**
